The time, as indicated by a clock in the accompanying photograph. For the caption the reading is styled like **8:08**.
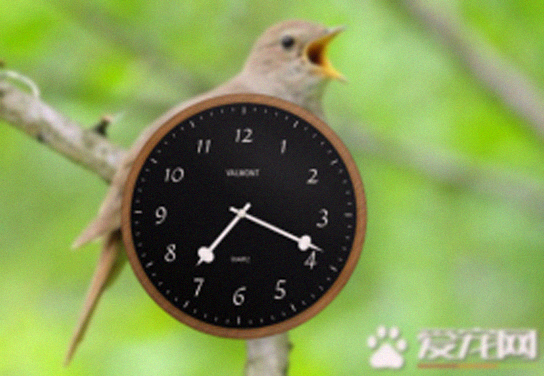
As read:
**7:19**
